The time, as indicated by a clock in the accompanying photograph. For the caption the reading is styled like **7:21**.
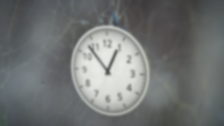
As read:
**12:53**
